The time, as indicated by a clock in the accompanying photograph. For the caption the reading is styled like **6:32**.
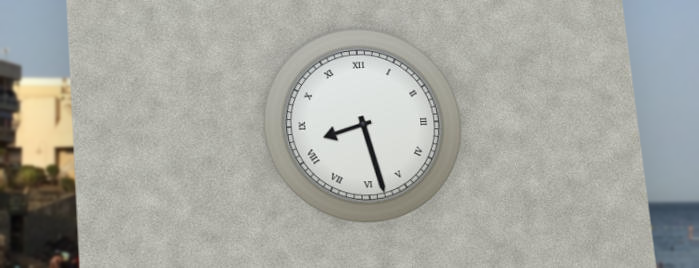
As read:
**8:28**
